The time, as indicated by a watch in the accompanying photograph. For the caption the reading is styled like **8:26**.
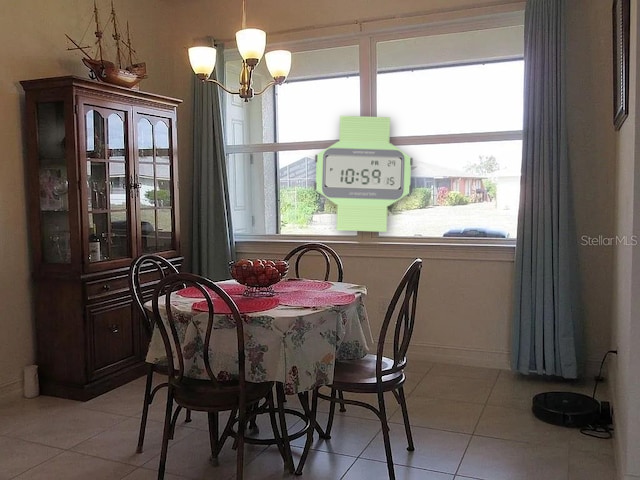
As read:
**10:59**
